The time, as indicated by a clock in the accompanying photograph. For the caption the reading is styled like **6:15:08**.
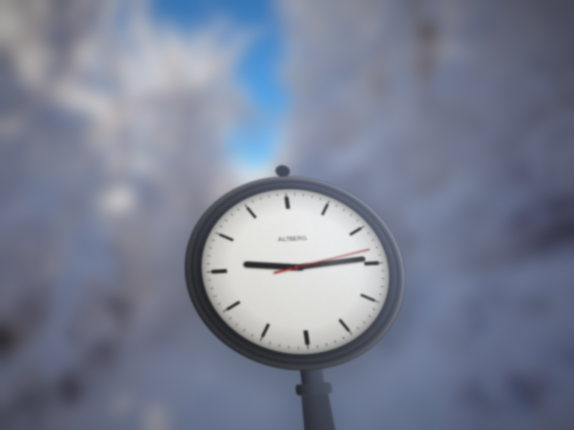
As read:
**9:14:13**
